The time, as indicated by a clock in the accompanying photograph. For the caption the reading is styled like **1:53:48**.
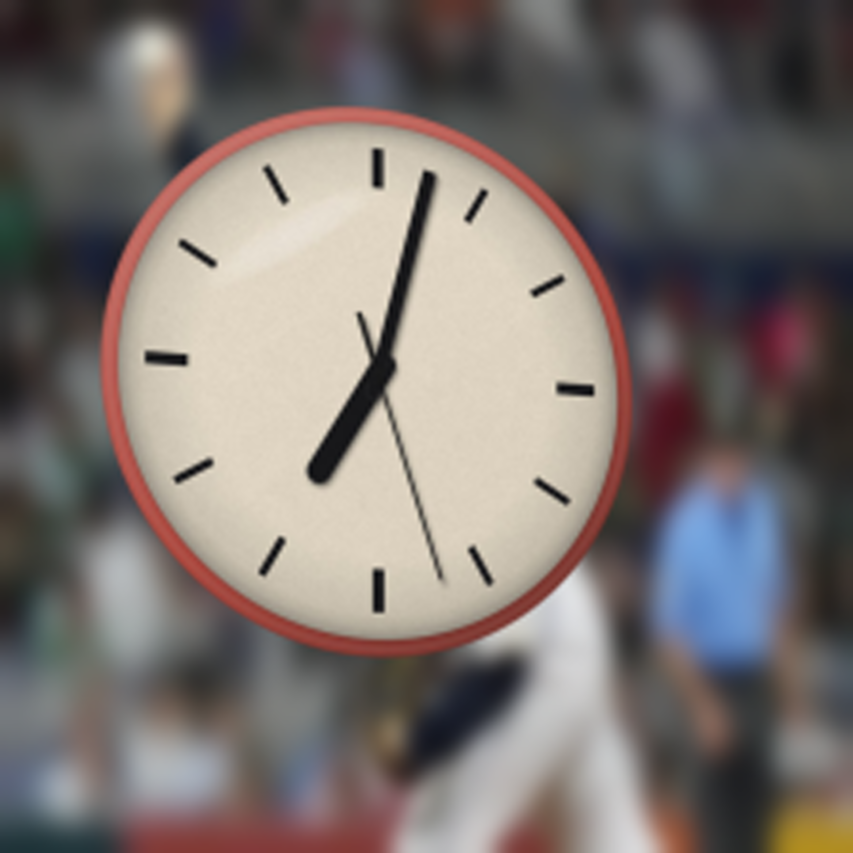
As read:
**7:02:27**
